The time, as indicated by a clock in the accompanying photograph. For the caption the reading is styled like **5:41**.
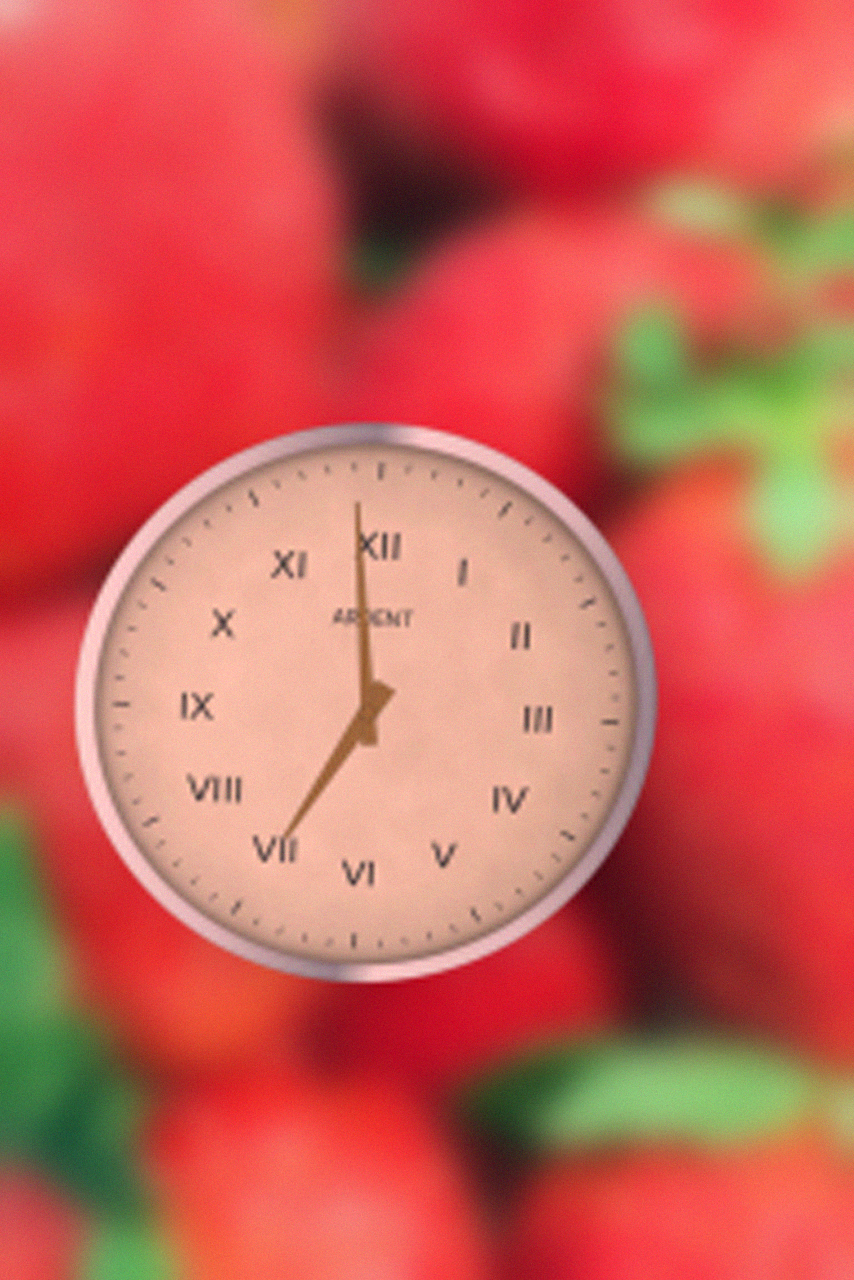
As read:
**6:59**
